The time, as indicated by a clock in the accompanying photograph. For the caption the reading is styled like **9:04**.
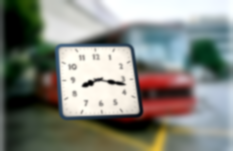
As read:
**8:17**
